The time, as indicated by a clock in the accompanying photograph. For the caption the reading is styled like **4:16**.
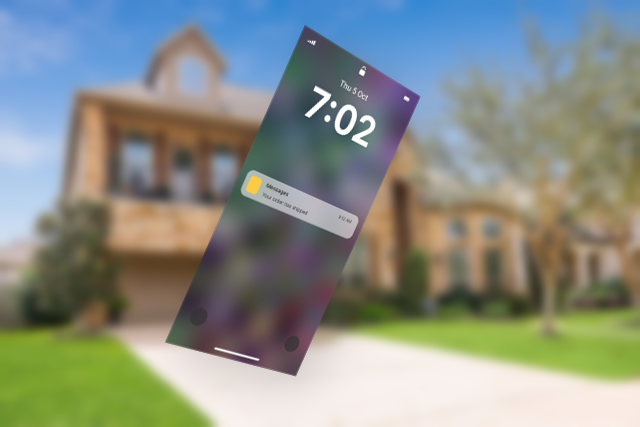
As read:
**7:02**
